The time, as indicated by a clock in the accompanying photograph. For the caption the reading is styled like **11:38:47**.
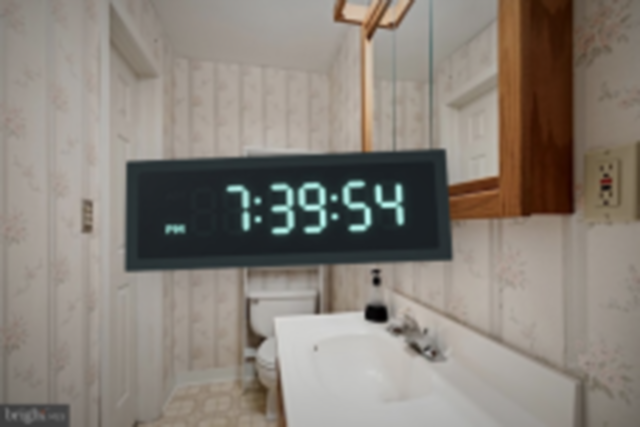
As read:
**7:39:54**
